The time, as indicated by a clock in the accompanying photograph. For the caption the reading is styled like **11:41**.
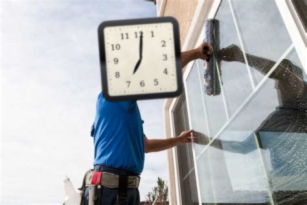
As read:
**7:01**
